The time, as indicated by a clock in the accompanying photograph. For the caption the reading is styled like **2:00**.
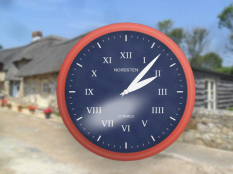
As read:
**2:07**
